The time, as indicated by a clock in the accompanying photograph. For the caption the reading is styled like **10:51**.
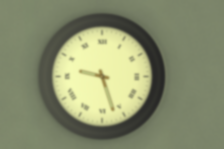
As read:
**9:27**
